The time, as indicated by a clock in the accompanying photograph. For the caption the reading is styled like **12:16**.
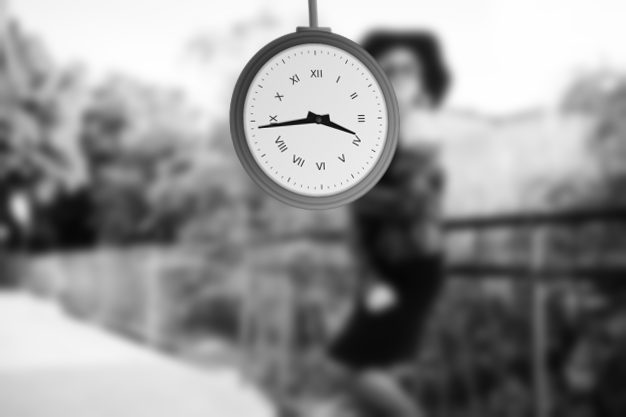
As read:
**3:44**
